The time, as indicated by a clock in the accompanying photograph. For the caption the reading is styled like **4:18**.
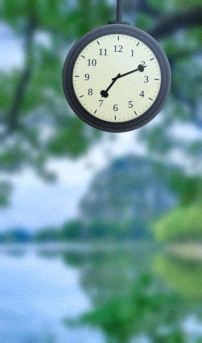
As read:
**7:11**
